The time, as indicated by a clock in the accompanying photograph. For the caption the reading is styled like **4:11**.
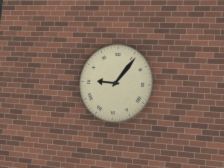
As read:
**9:06**
